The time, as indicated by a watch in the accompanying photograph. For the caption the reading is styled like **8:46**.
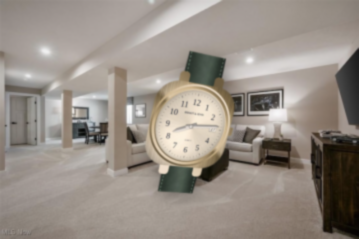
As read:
**8:14**
